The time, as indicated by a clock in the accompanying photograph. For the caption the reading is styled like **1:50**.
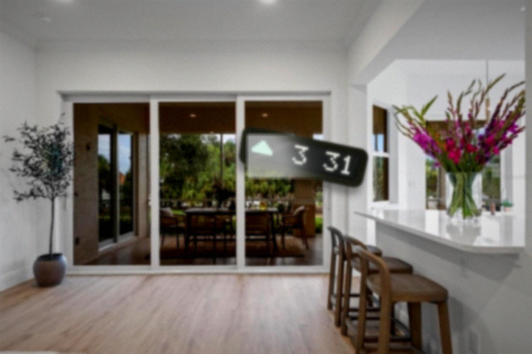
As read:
**3:31**
